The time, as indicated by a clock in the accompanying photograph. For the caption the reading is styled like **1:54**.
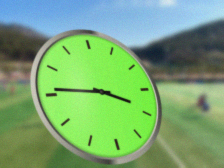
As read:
**3:46**
